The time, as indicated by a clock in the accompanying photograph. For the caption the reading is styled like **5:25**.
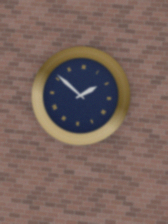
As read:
**1:51**
